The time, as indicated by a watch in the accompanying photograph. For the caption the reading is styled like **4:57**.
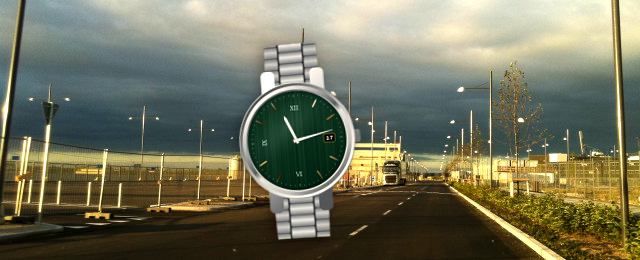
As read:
**11:13**
